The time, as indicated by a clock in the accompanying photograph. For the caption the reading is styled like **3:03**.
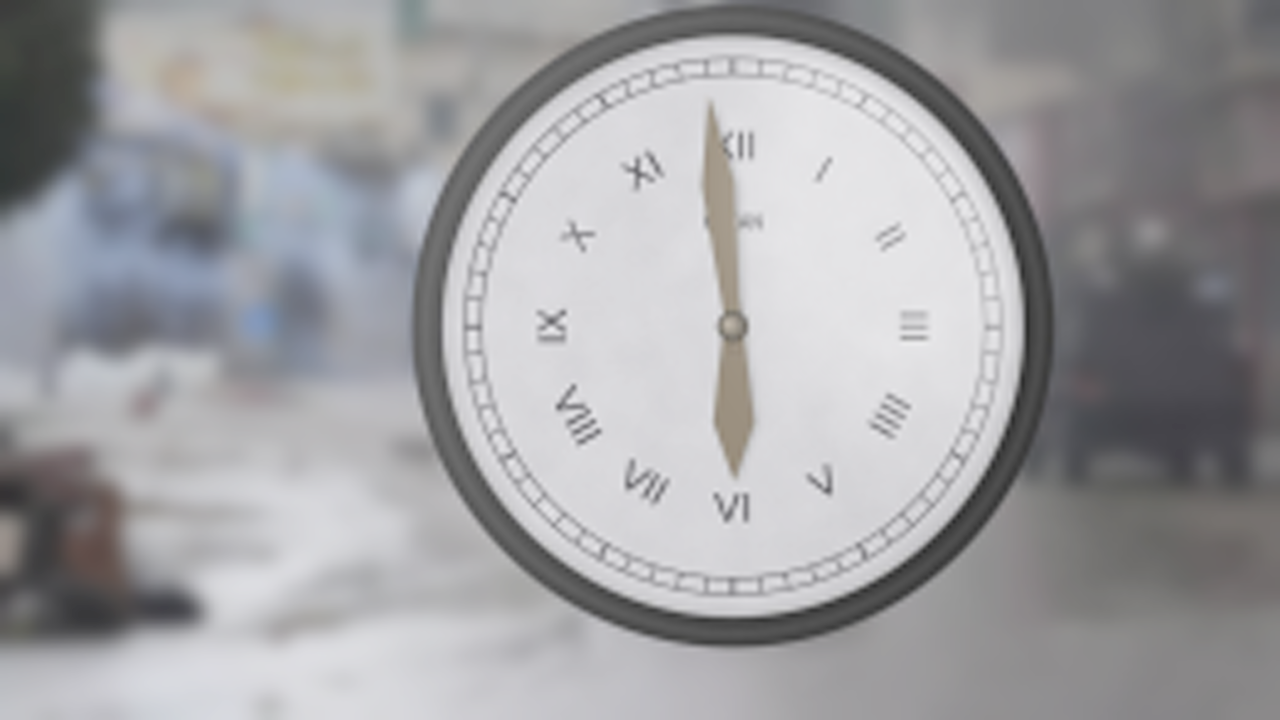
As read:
**5:59**
